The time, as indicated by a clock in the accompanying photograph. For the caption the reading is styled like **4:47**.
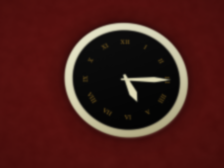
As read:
**5:15**
